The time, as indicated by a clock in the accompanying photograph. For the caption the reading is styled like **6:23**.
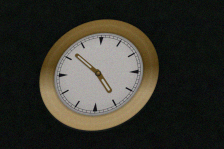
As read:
**4:52**
